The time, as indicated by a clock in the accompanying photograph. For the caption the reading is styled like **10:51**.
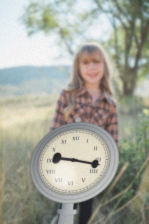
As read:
**9:17**
